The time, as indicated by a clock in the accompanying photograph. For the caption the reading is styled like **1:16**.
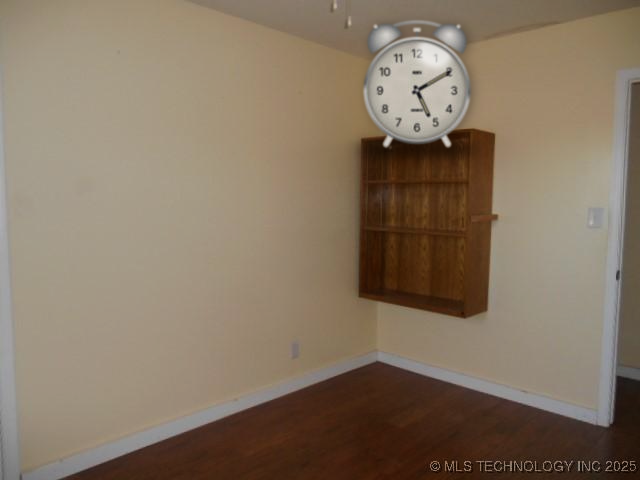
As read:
**5:10**
